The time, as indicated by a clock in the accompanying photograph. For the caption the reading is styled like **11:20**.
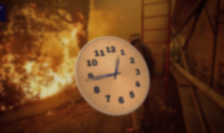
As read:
**12:44**
